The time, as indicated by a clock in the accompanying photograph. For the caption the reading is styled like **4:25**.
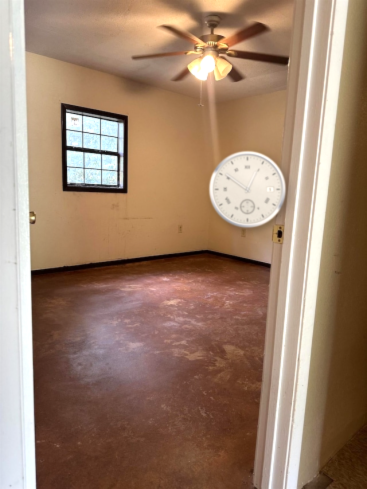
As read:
**12:51**
